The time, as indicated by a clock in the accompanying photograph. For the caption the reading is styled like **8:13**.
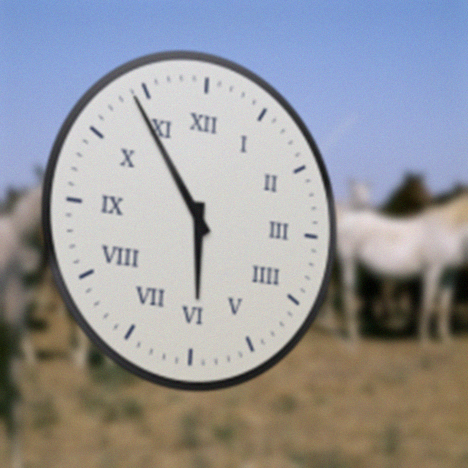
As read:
**5:54**
